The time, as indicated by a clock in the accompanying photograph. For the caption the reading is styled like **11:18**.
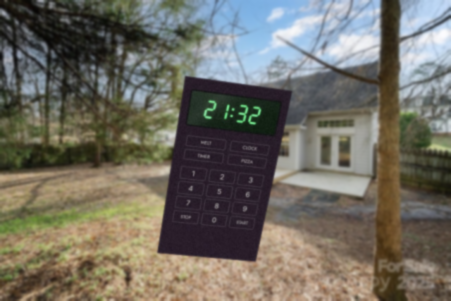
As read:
**21:32**
